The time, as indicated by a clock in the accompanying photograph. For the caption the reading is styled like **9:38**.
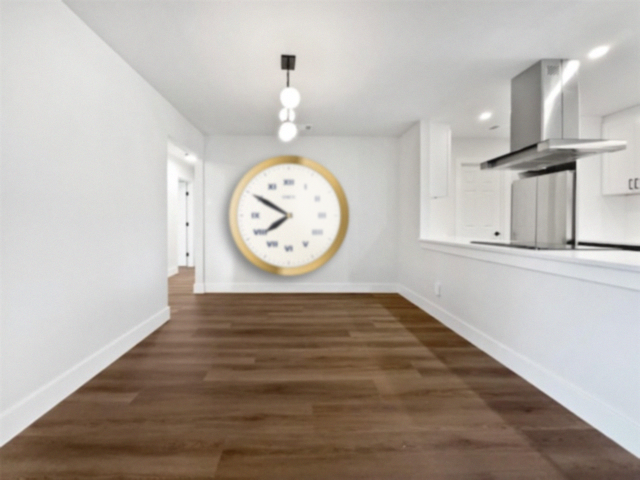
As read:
**7:50**
